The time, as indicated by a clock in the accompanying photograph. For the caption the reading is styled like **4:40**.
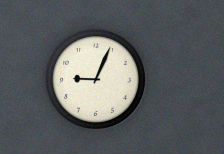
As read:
**9:04**
